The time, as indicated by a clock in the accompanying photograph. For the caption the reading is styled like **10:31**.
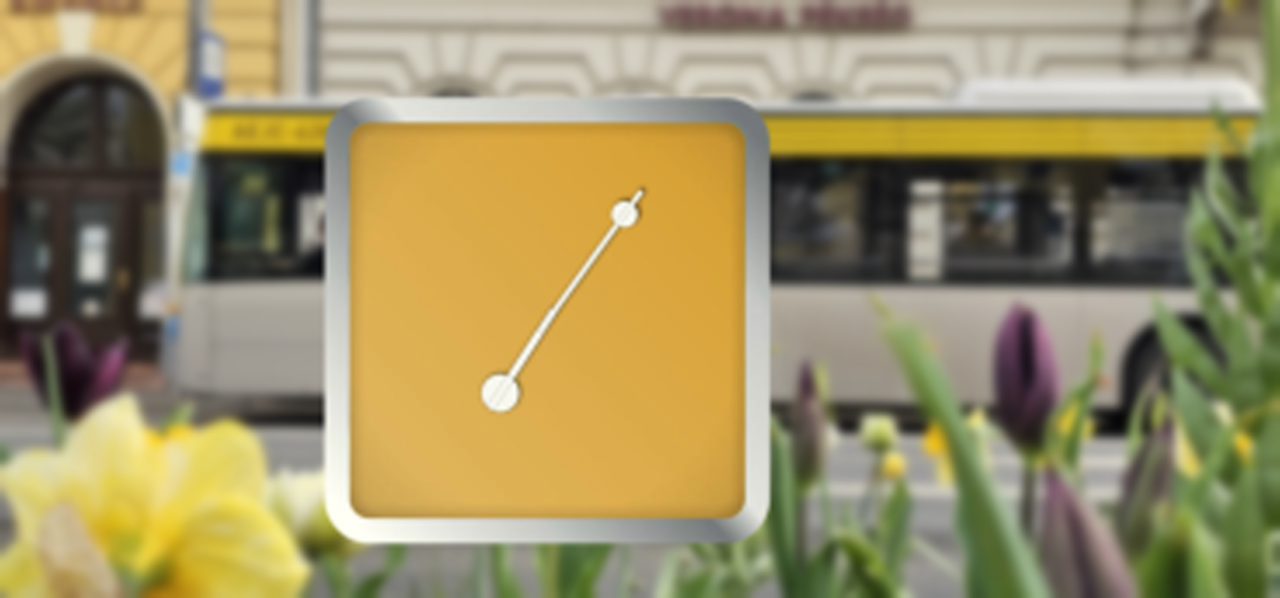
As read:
**7:06**
